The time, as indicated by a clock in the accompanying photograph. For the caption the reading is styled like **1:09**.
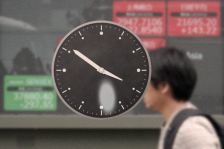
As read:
**3:51**
